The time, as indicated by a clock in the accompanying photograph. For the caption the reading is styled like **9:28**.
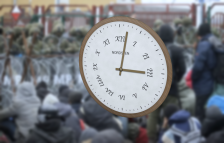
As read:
**3:02**
